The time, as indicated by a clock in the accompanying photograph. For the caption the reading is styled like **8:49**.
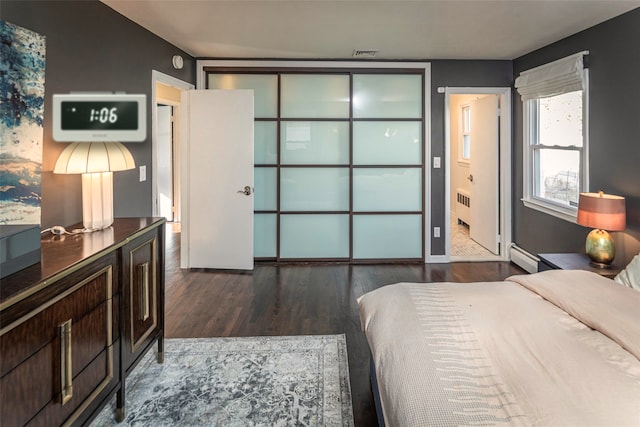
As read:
**1:06**
